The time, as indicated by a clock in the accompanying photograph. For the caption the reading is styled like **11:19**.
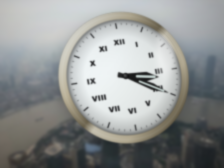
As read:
**3:20**
